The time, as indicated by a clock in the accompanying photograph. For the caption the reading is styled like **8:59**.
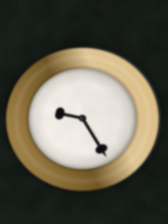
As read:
**9:25**
